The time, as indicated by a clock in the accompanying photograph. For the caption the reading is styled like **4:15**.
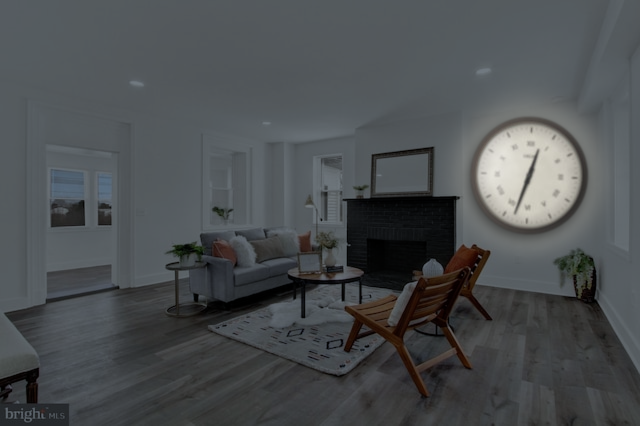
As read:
**12:33**
